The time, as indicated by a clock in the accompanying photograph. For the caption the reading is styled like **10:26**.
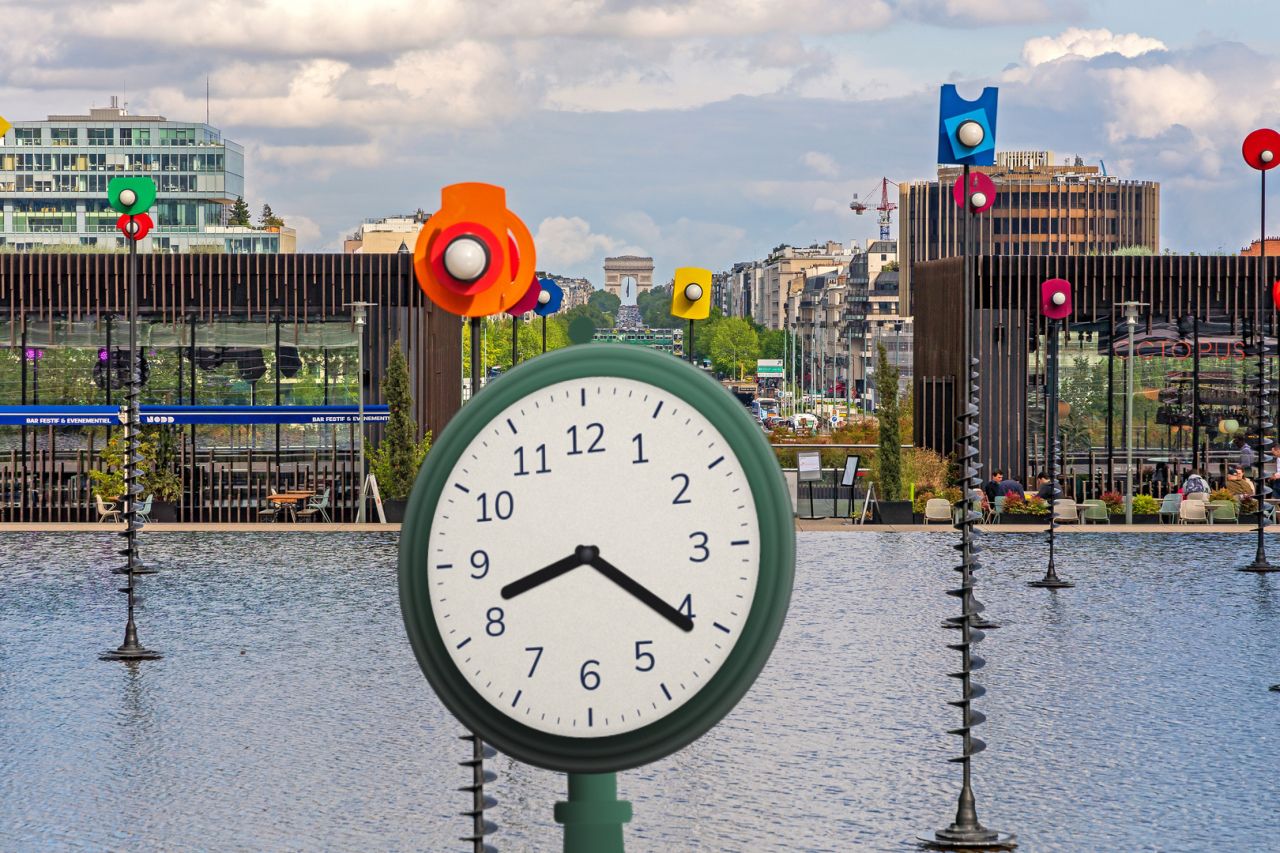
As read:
**8:21**
